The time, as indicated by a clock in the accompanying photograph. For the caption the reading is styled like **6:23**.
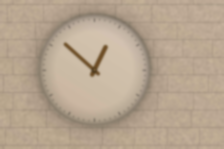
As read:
**12:52**
